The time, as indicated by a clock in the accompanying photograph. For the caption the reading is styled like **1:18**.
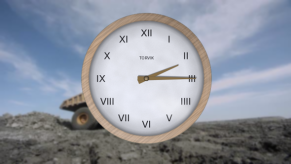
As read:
**2:15**
